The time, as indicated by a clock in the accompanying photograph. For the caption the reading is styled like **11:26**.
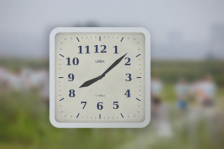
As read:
**8:08**
